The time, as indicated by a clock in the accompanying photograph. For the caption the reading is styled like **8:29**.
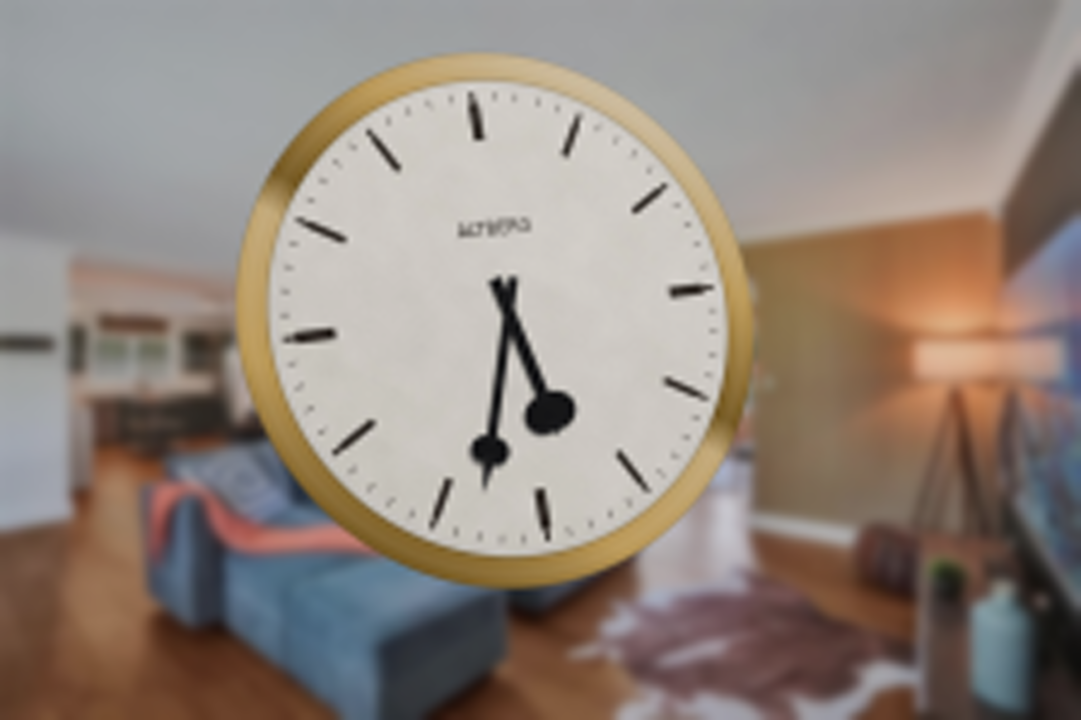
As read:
**5:33**
